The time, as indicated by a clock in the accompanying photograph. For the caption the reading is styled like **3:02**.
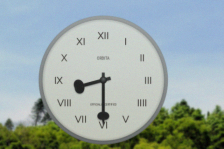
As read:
**8:30**
